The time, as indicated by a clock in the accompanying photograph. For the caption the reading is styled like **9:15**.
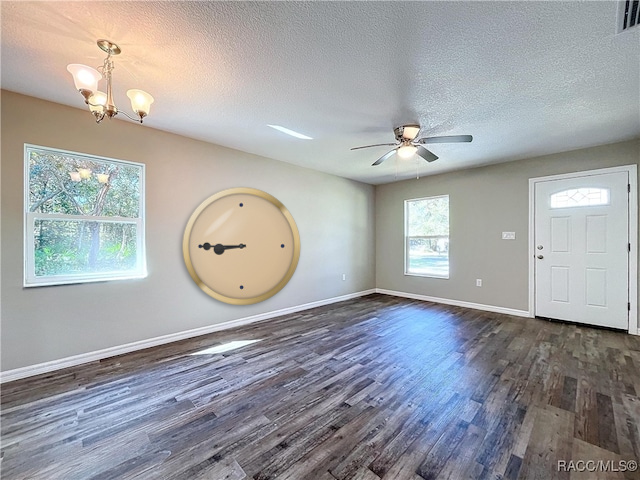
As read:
**8:45**
